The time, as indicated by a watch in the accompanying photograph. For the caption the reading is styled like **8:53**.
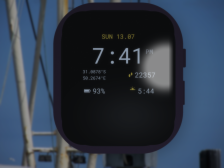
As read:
**7:41**
